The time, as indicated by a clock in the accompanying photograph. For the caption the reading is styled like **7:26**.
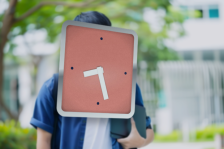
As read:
**8:27**
